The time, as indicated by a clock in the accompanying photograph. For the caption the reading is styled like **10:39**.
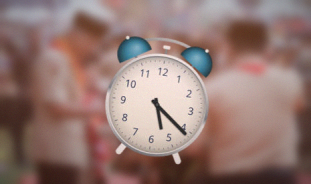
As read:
**5:21**
